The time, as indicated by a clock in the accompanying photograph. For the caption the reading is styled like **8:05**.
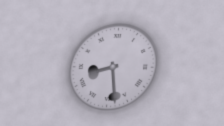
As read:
**8:28**
